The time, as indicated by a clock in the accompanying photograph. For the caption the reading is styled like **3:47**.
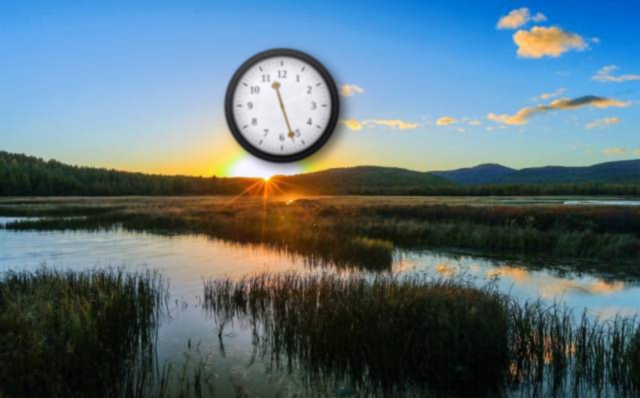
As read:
**11:27**
